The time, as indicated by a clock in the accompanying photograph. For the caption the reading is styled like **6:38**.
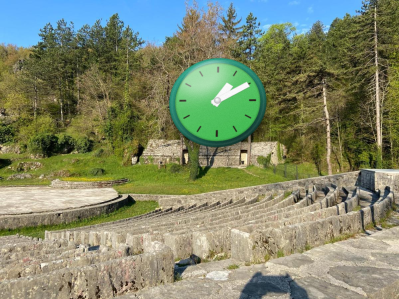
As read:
**1:10**
